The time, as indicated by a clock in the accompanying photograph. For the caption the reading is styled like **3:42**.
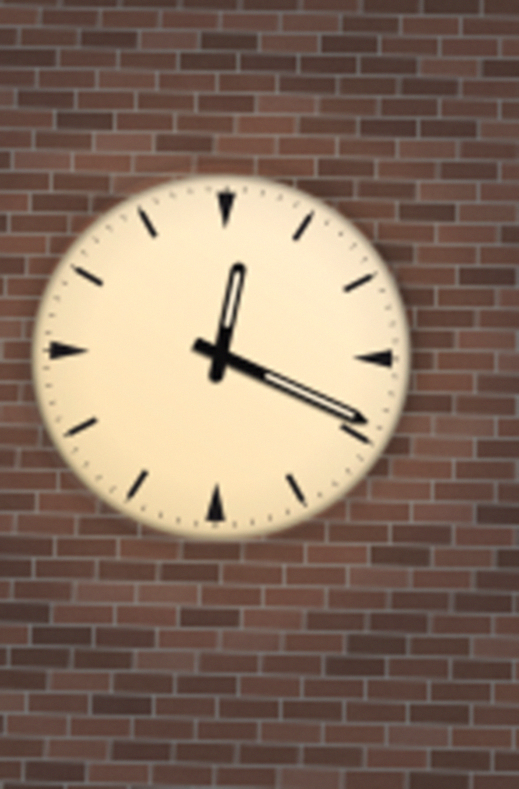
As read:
**12:19**
